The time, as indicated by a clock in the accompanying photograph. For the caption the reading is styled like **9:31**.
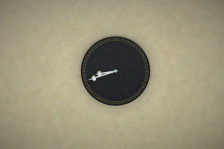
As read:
**8:42**
